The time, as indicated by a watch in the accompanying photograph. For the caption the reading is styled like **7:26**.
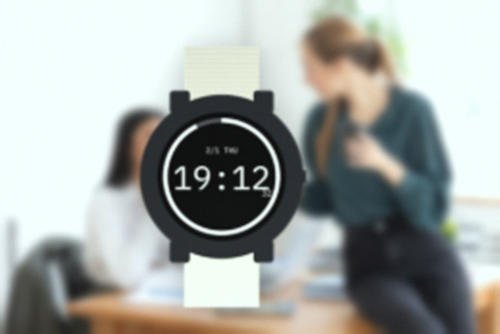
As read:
**19:12**
